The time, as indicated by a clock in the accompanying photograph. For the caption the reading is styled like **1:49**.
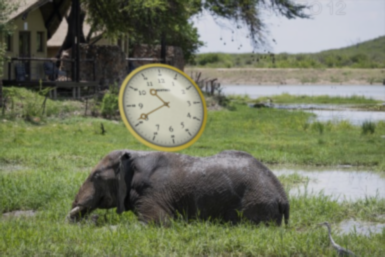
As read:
**10:41**
